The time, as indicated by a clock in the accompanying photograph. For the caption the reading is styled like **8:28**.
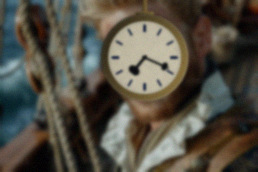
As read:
**7:19**
